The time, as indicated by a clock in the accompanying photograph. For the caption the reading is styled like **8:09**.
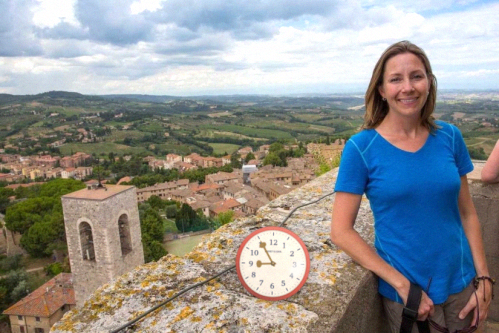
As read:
**8:55**
